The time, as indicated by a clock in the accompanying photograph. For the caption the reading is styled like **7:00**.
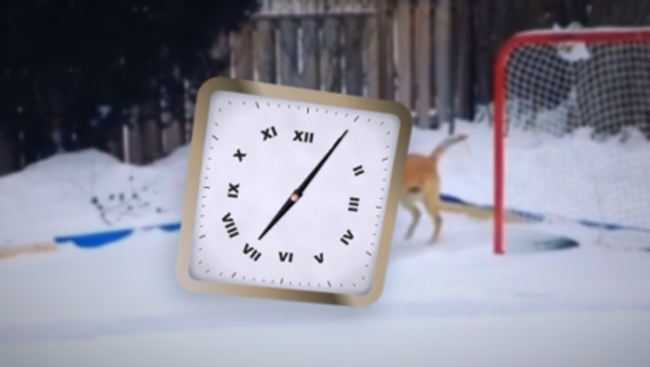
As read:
**7:05**
